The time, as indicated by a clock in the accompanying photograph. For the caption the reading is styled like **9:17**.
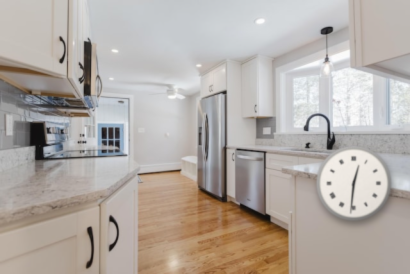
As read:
**12:31**
